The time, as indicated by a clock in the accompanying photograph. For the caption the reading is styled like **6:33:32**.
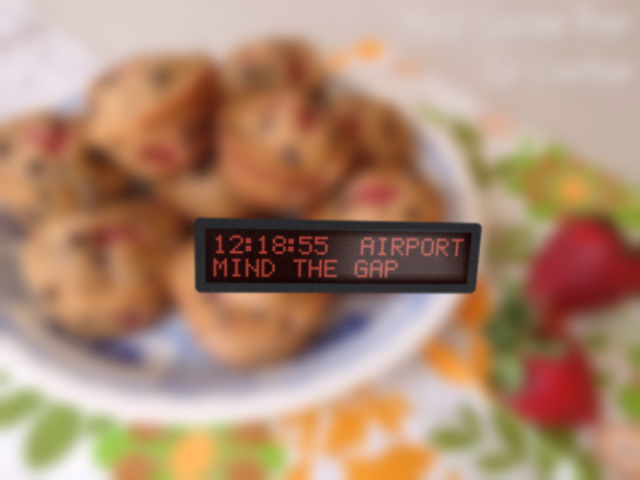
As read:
**12:18:55**
